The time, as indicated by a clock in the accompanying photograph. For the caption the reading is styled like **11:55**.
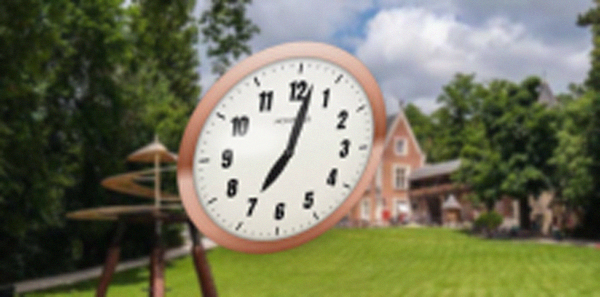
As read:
**7:02**
